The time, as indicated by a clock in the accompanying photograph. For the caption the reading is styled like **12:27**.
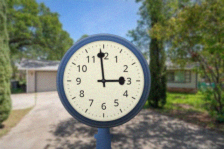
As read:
**2:59**
